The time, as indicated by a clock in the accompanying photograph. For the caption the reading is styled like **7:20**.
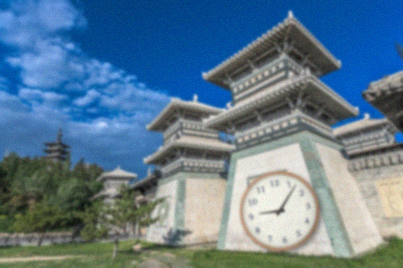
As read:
**9:07**
